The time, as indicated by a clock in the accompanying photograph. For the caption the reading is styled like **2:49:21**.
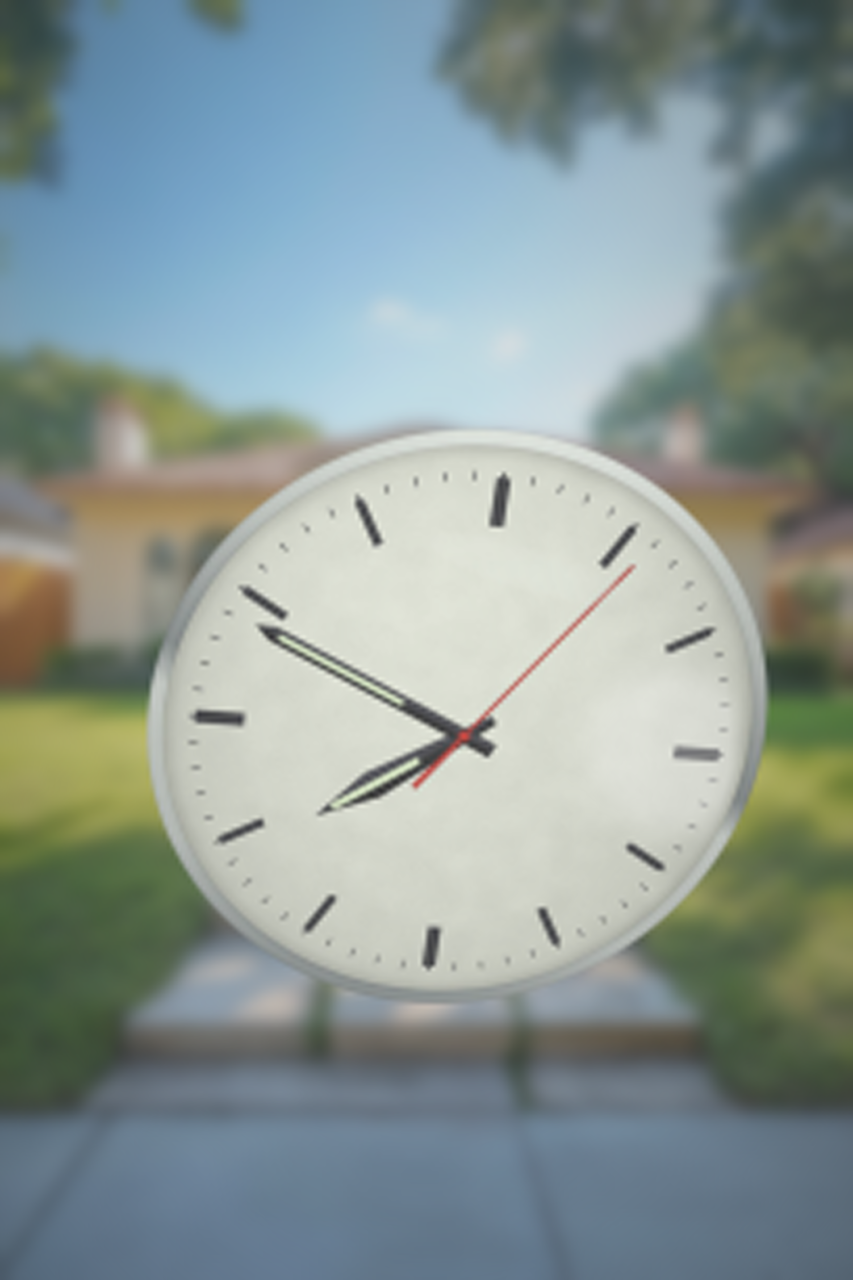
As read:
**7:49:06**
